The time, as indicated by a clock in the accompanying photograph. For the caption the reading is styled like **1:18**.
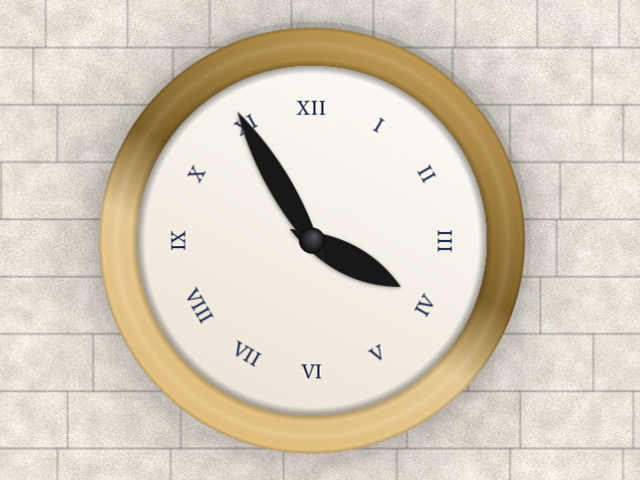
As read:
**3:55**
